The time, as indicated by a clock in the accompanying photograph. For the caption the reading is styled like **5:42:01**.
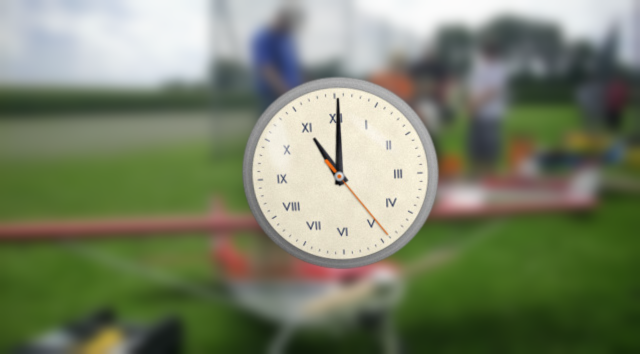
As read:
**11:00:24**
